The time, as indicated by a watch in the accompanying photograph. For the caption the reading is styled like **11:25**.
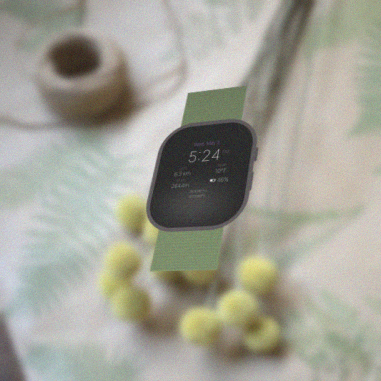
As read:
**5:24**
